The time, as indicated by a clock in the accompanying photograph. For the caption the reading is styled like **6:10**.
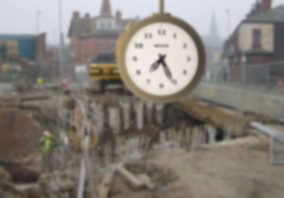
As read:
**7:26**
